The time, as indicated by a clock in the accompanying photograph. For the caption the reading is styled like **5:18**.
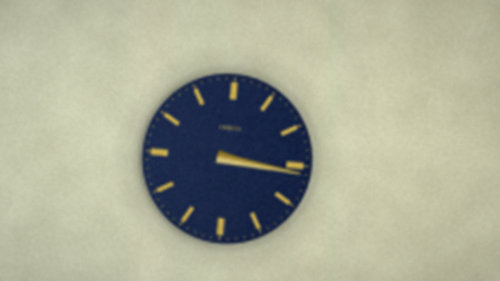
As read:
**3:16**
